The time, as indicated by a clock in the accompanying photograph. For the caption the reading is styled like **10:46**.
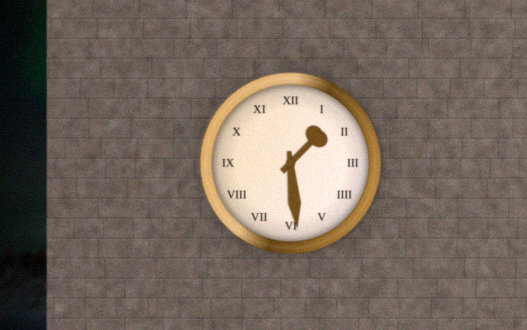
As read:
**1:29**
